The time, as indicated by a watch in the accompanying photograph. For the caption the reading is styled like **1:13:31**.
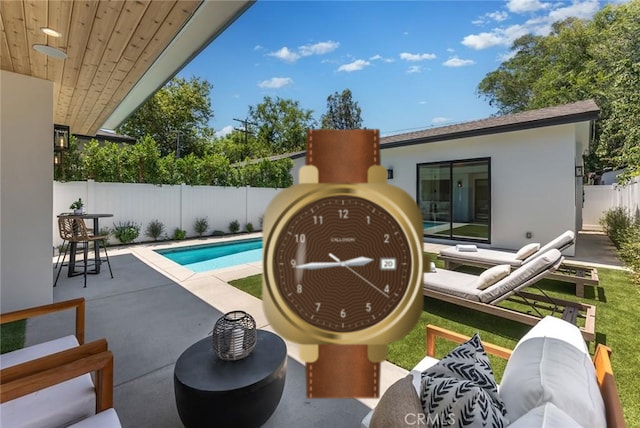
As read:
**2:44:21**
